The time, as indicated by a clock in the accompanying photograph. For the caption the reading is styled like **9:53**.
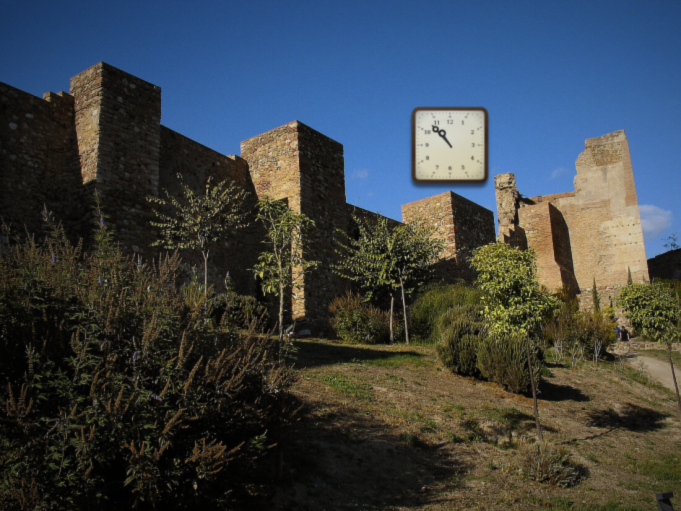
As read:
**10:53**
